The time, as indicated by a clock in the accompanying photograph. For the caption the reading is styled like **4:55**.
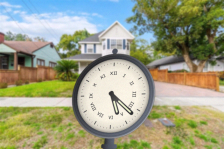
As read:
**5:22**
